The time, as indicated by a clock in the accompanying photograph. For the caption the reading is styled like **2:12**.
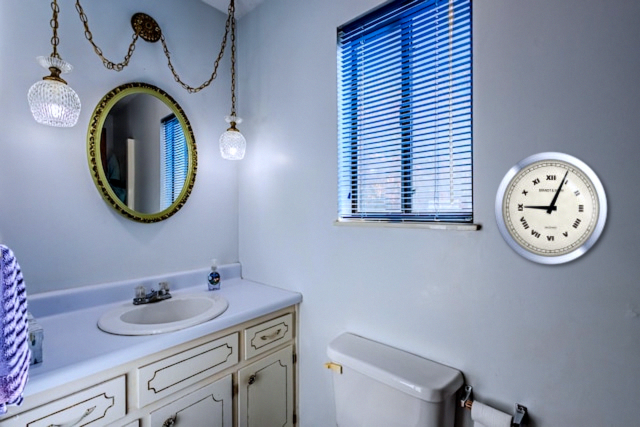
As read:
**9:04**
